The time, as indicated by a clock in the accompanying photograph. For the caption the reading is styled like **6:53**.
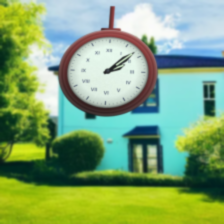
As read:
**2:08**
